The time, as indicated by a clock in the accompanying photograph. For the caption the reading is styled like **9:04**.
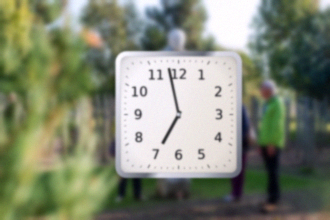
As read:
**6:58**
